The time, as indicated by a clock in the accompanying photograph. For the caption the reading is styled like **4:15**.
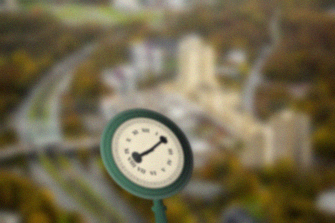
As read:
**8:09**
